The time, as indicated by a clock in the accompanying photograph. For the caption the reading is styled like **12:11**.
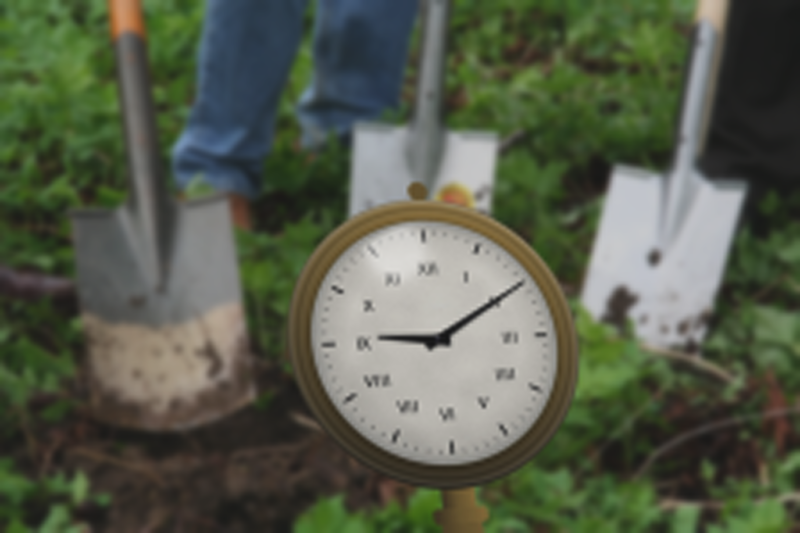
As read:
**9:10**
